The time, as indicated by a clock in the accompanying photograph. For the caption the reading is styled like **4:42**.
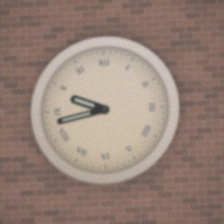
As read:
**9:43**
